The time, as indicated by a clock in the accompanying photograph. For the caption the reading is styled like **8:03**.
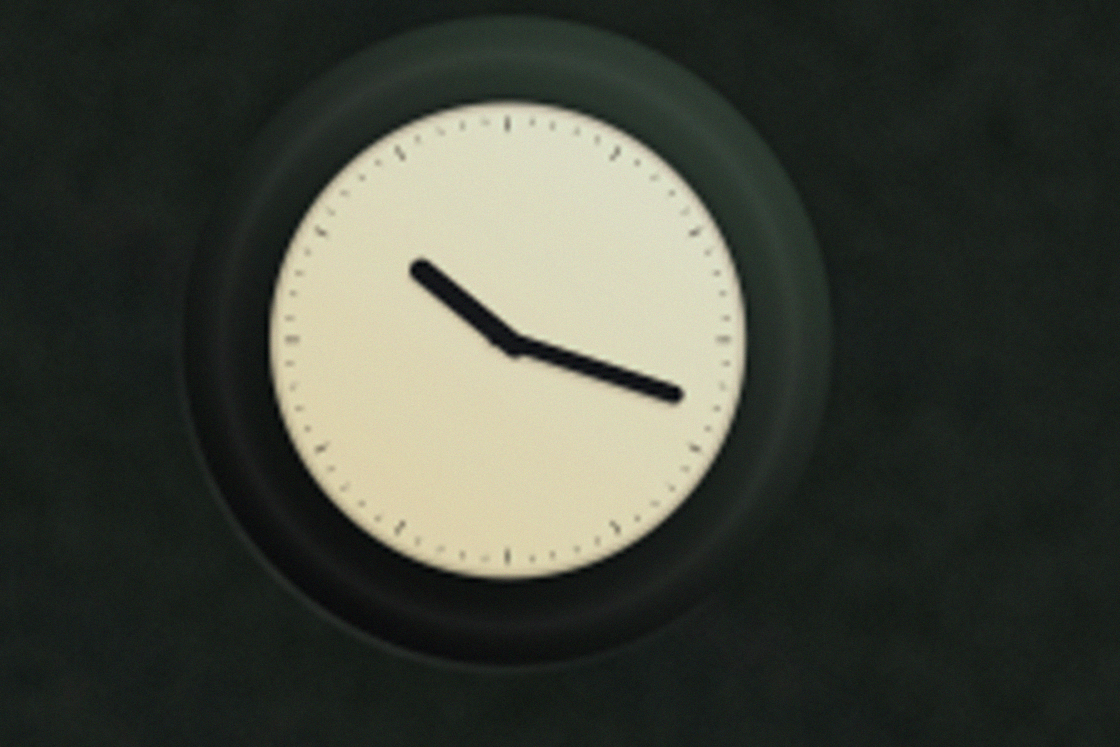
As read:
**10:18**
